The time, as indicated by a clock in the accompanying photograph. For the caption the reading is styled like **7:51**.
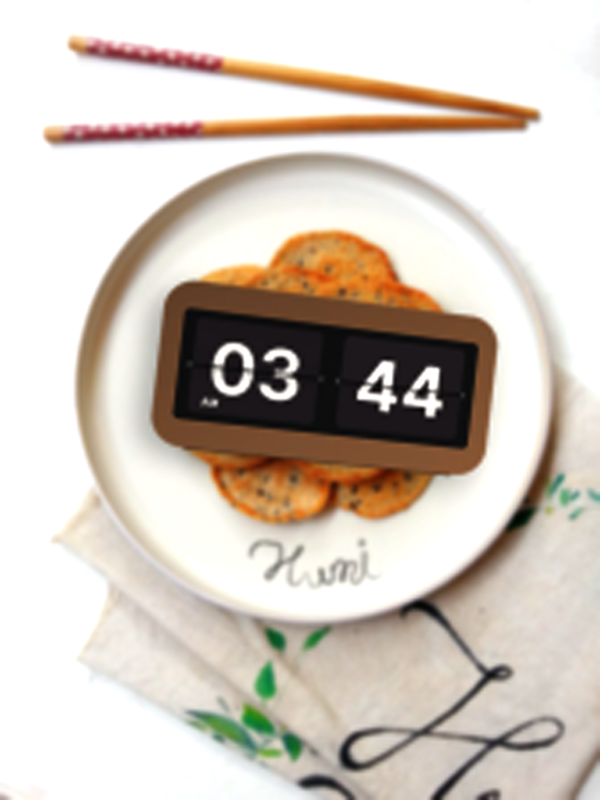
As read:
**3:44**
